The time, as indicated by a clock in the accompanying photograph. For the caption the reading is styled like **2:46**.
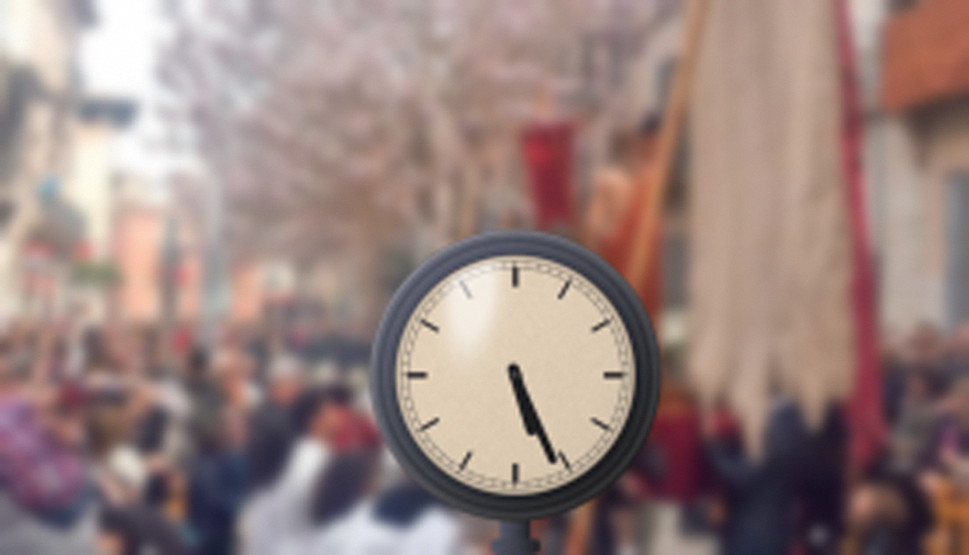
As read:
**5:26**
